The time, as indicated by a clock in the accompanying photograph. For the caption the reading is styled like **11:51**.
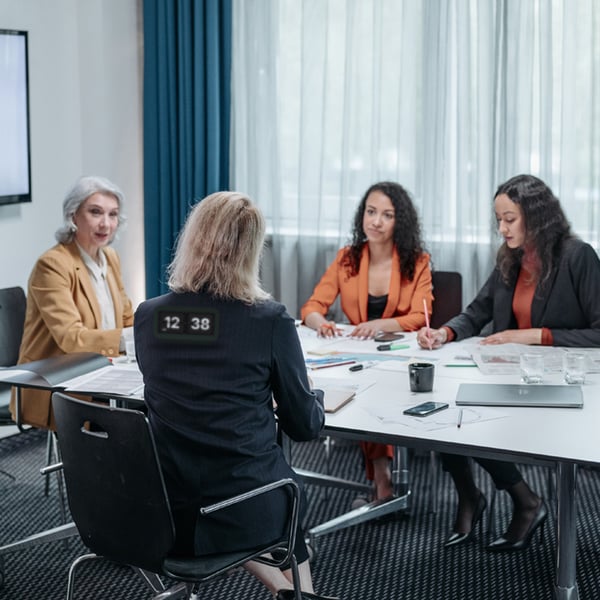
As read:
**12:38**
